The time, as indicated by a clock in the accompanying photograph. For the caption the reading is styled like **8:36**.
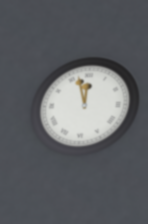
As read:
**11:57**
